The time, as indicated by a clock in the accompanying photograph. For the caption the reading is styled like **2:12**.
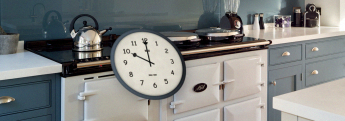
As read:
**10:00**
